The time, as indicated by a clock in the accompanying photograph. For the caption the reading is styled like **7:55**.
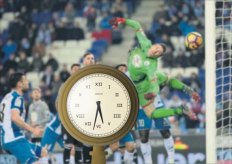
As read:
**5:32**
